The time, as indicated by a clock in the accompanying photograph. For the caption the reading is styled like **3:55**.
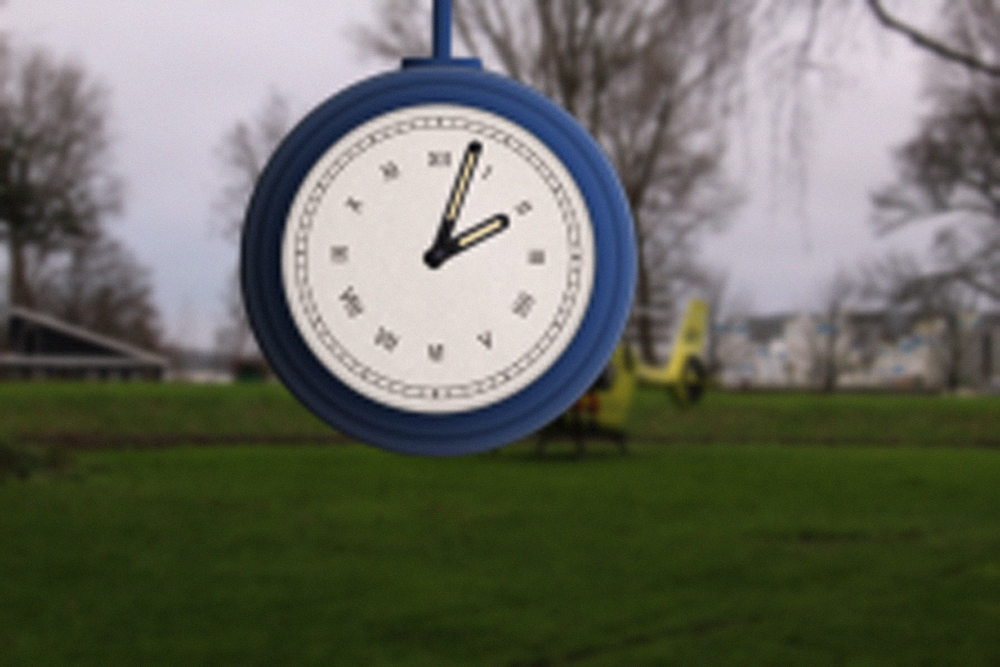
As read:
**2:03**
